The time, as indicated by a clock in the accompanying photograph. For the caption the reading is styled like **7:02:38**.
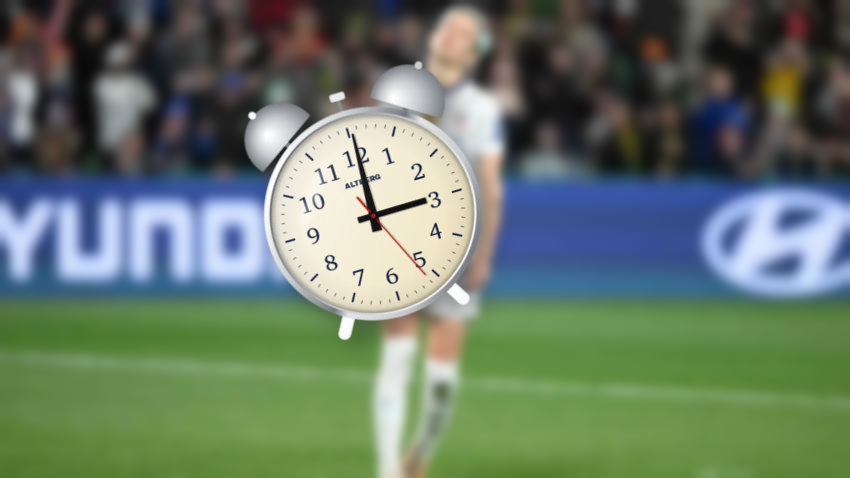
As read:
**3:00:26**
